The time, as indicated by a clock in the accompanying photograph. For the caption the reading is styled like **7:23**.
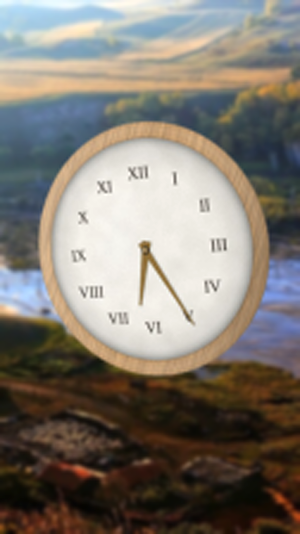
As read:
**6:25**
